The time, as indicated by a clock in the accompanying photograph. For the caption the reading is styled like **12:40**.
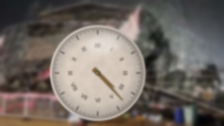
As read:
**4:23**
